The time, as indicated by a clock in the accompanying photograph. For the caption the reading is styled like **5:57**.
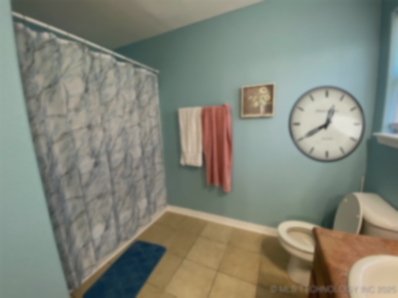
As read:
**12:40**
